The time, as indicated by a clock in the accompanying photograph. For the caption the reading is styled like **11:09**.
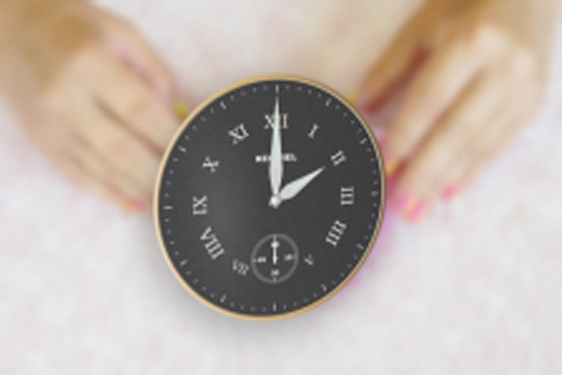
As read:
**2:00**
